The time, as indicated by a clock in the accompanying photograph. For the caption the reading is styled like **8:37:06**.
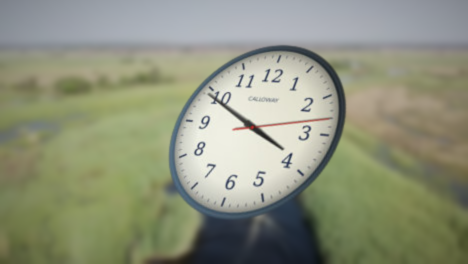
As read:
**3:49:13**
